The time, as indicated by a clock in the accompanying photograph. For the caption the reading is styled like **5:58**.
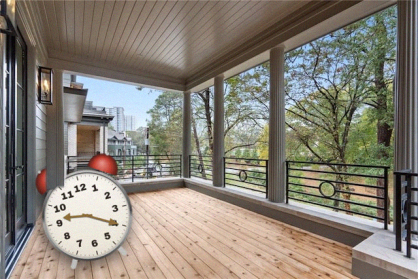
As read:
**9:20**
